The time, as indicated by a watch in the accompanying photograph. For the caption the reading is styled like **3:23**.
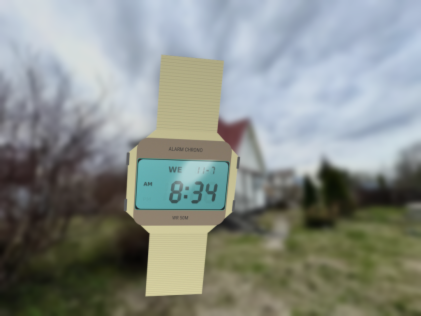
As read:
**8:34**
